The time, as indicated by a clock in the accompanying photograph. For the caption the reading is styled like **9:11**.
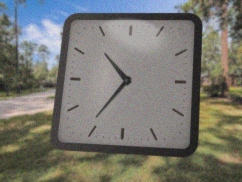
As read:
**10:36**
